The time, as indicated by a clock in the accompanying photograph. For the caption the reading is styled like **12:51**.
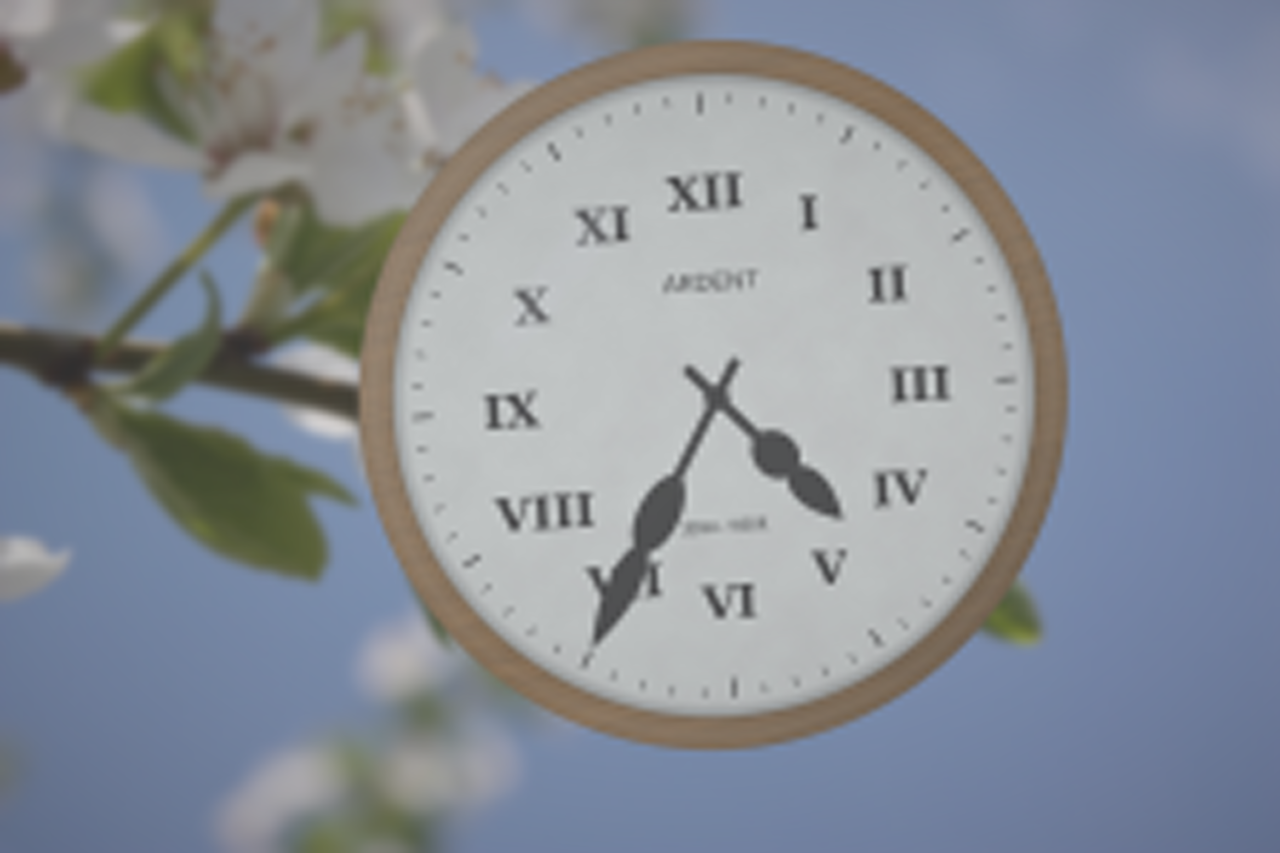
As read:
**4:35**
